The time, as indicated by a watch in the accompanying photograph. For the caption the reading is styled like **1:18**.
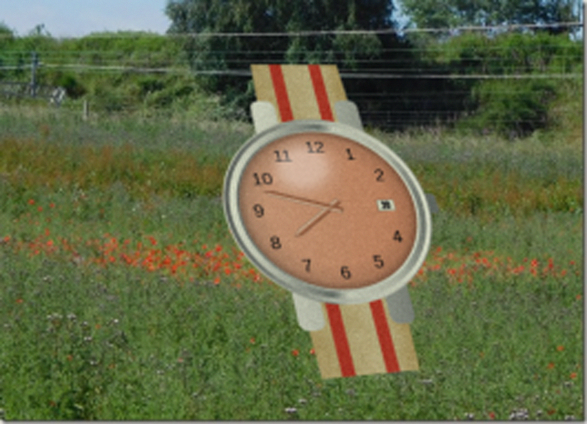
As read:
**7:48**
